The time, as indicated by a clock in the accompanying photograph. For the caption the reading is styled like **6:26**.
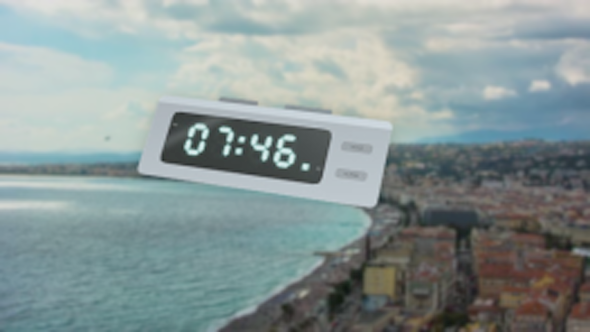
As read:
**7:46**
